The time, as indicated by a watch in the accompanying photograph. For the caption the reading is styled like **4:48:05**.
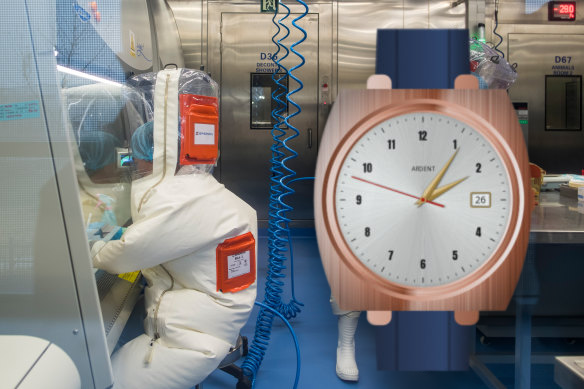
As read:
**2:05:48**
